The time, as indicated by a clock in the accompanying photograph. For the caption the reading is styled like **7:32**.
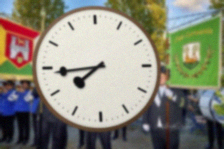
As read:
**7:44**
